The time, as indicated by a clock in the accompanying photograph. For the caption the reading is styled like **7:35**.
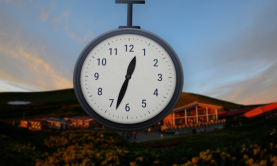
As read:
**12:33**
